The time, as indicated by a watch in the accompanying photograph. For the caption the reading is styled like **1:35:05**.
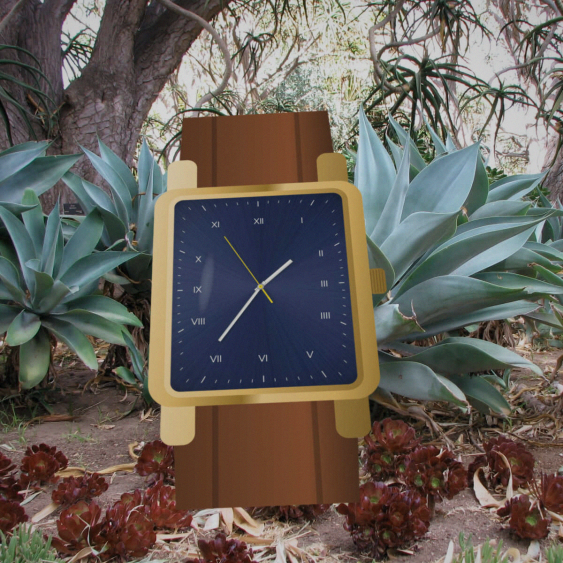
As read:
**1:35:55**
